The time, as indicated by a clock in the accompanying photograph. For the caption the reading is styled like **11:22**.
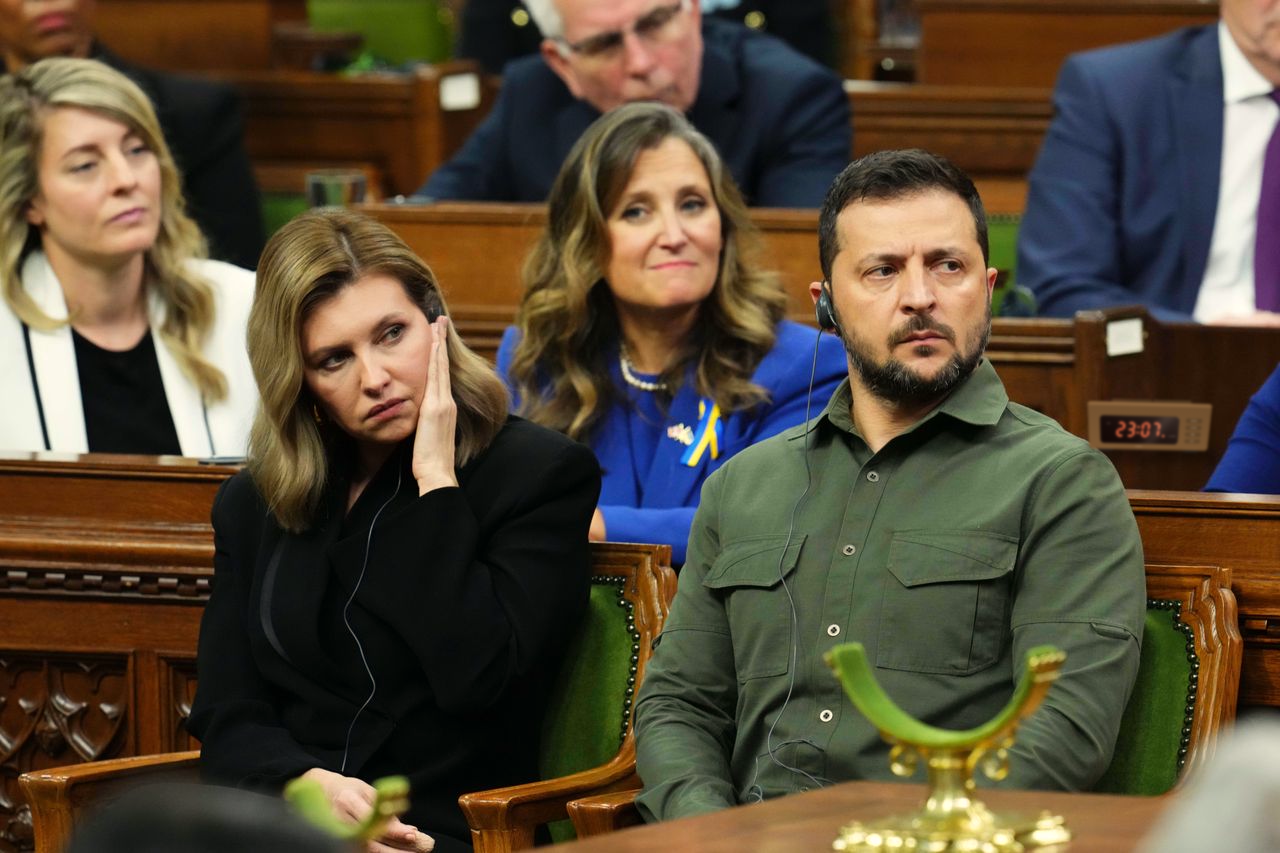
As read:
**23:07**
